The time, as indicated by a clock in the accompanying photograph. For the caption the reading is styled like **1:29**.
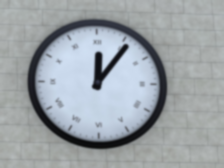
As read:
**12:06**
